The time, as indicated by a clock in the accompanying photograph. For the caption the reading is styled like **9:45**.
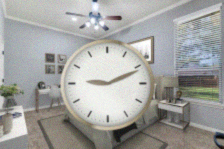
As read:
**9:11**
